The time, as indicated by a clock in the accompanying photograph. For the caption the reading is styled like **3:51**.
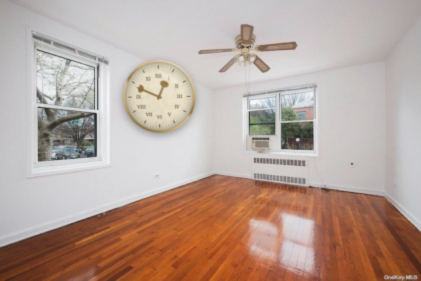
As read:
**12:49**
